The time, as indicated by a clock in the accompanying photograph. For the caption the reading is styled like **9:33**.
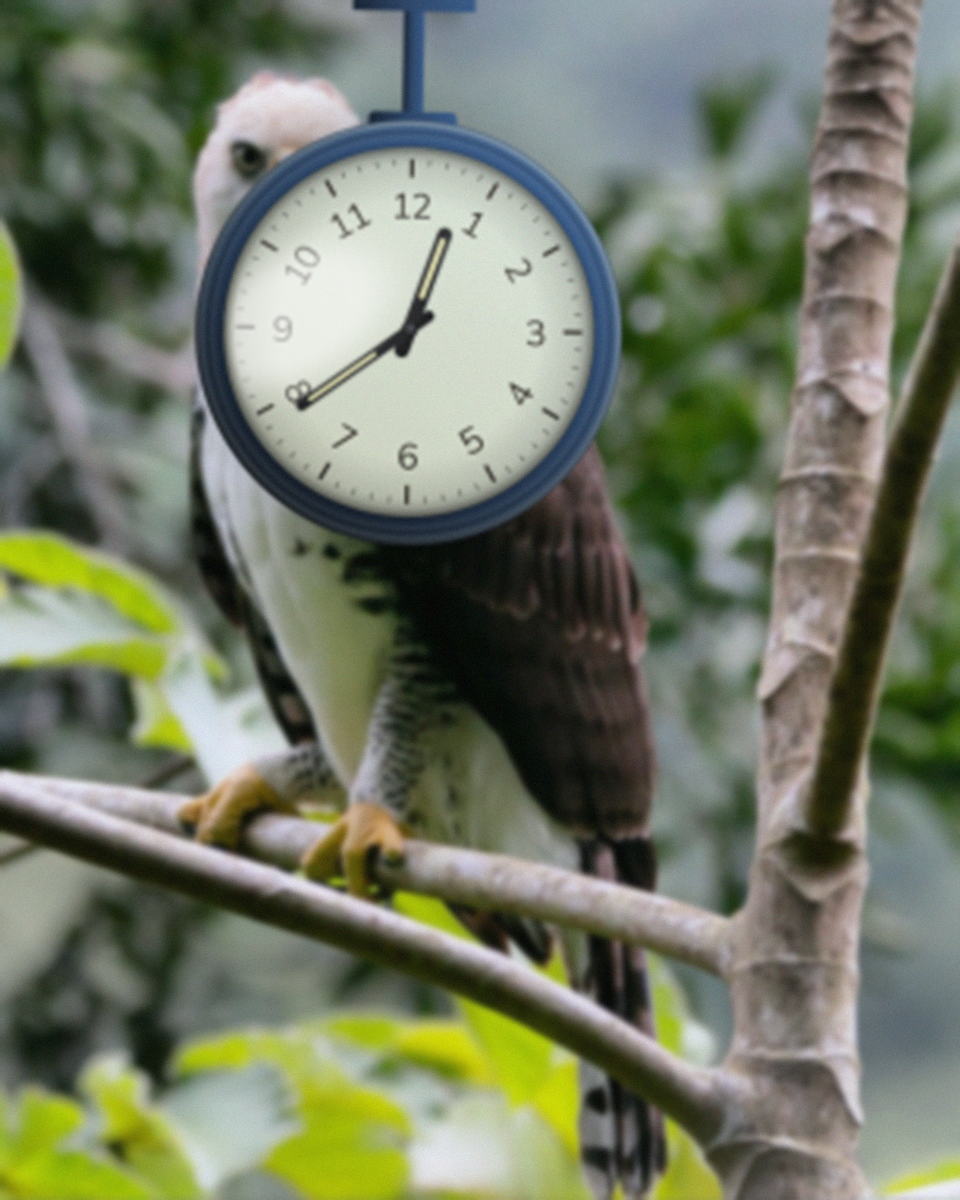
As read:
**12:39**
